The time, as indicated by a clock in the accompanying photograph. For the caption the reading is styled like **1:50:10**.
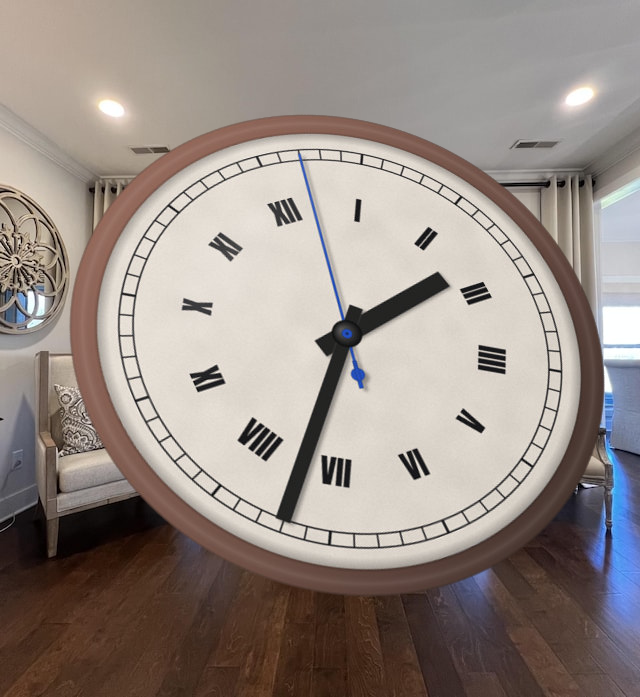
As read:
**2:37:02**
